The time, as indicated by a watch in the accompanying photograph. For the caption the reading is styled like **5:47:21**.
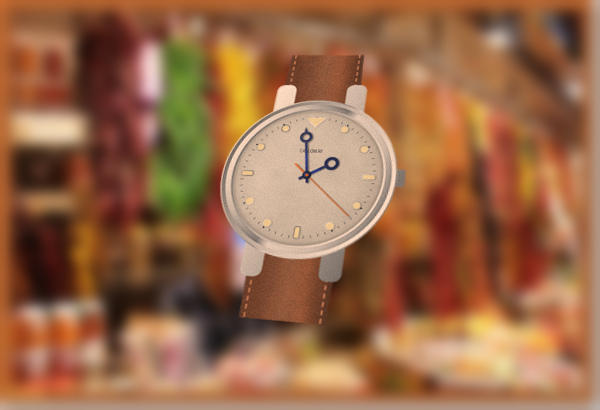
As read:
**1:58:22**
